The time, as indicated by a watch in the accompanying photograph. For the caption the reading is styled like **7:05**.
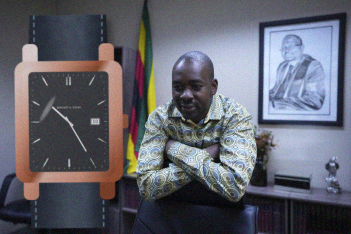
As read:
**10:25**
